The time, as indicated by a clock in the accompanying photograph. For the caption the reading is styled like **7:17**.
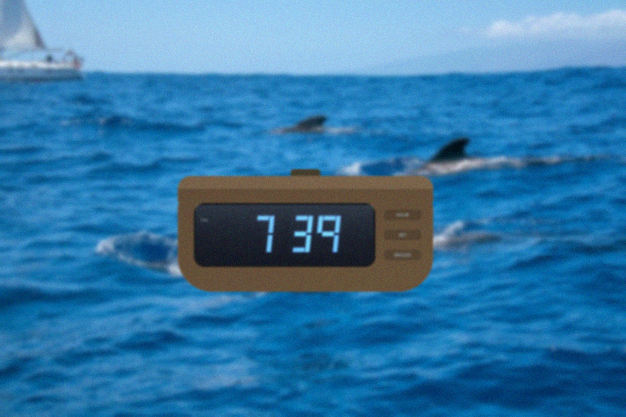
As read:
**7:39**
